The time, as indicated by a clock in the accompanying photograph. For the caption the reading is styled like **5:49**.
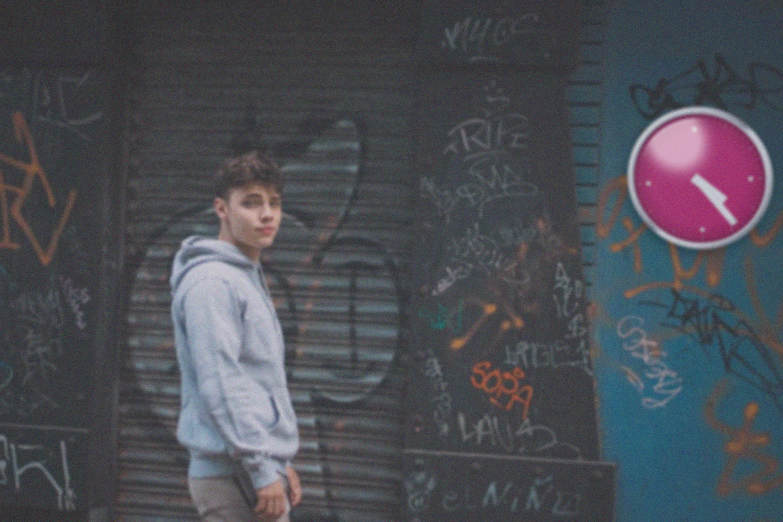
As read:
**4:24**
